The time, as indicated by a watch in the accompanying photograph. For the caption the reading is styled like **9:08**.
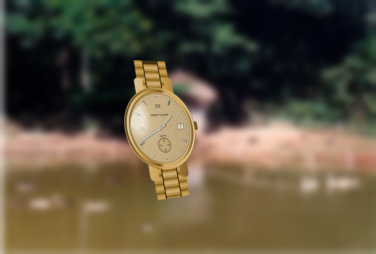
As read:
**1:41**
